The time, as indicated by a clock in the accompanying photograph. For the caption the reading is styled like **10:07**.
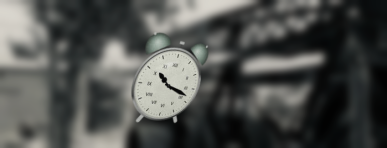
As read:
**10:18**
